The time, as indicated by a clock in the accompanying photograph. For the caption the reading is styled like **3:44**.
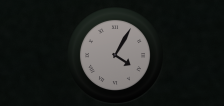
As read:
**4:05**
